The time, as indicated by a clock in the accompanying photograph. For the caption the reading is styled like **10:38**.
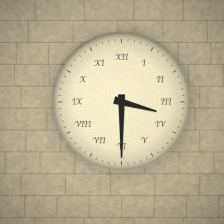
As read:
**3:30**
